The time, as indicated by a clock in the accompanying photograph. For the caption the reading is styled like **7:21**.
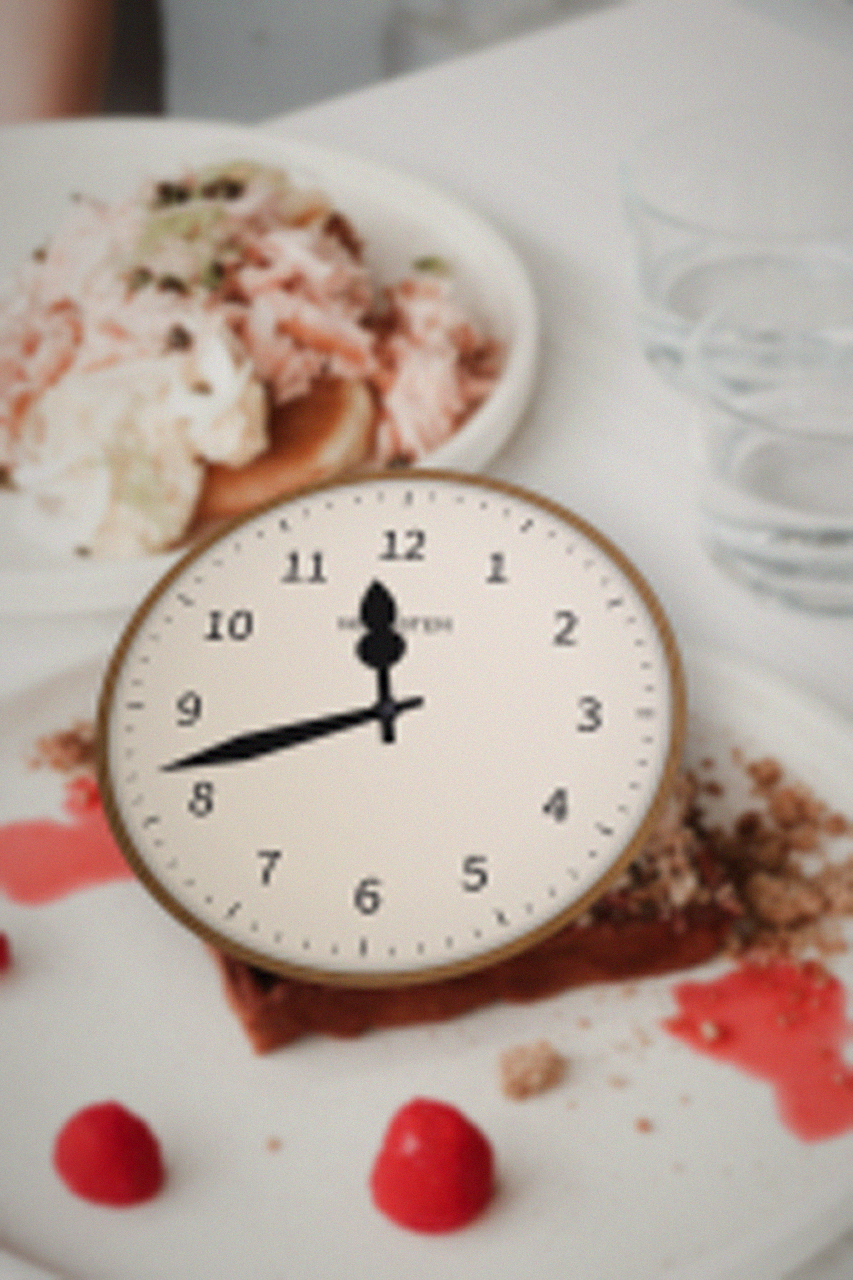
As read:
**11:42**
